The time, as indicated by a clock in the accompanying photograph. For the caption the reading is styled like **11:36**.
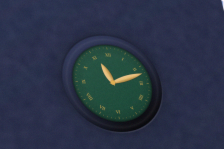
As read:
**11:12**
